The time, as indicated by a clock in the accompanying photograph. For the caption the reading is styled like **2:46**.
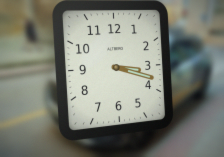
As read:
**3:18**
